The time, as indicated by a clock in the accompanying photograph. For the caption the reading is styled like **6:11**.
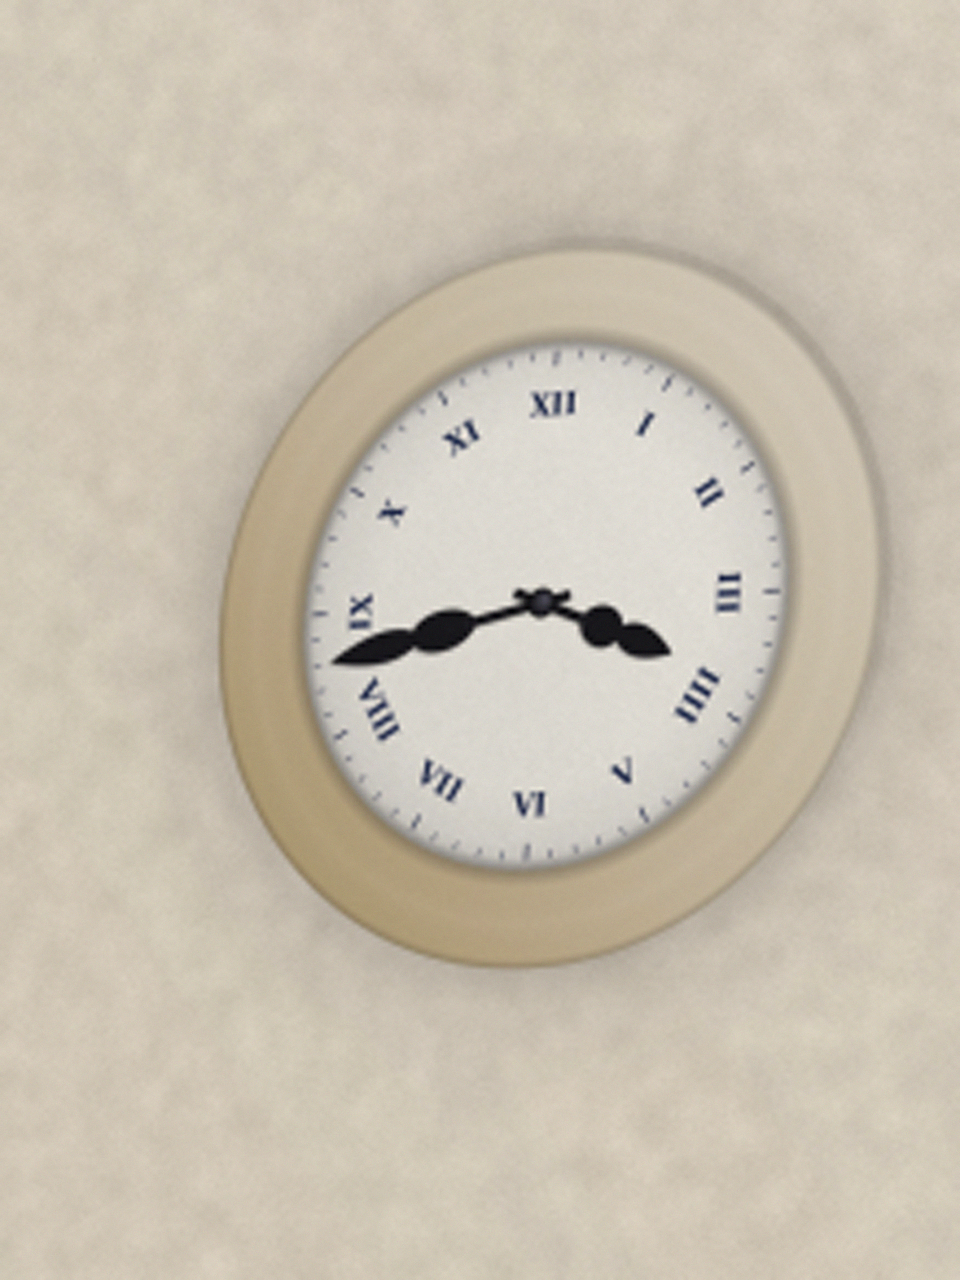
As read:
**3:43**
